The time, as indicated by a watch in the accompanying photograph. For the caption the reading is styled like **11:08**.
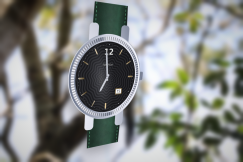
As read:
**6:59**
